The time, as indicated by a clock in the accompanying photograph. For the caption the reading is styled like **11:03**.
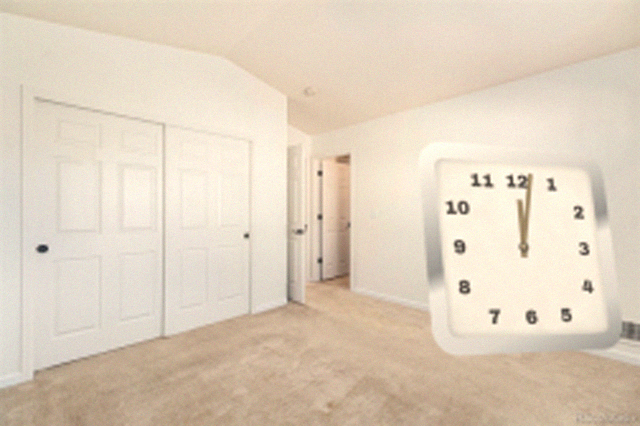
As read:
**12:02**
